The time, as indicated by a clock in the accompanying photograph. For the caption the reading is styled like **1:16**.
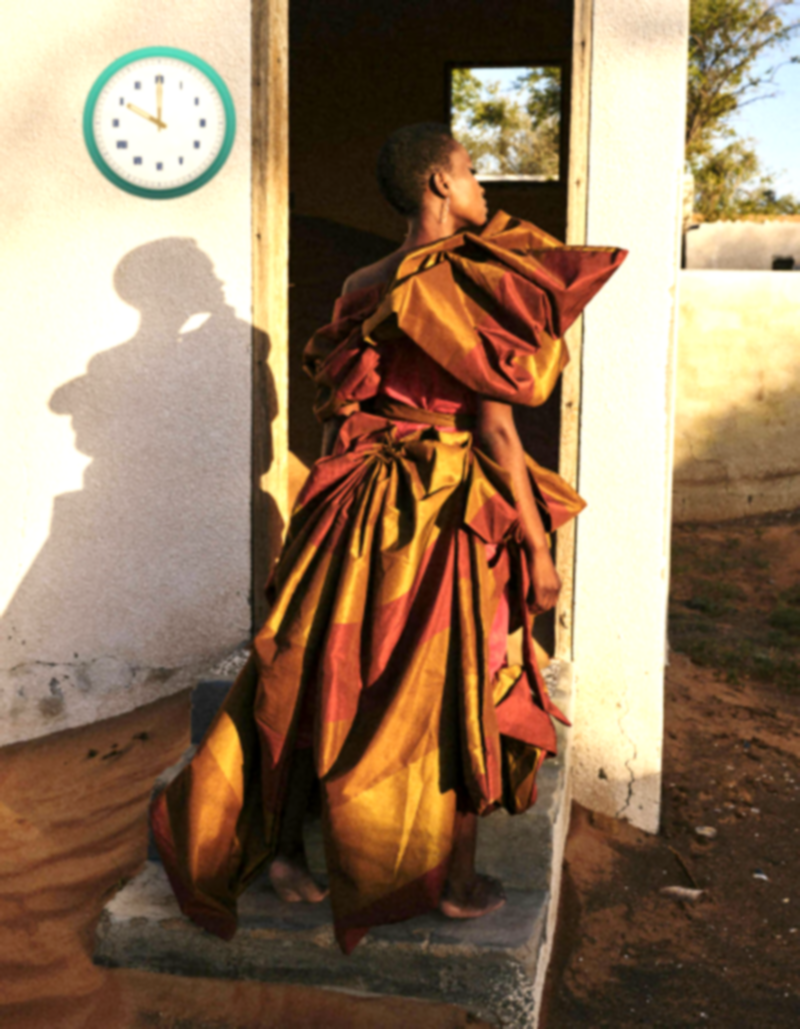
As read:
**10:00**
